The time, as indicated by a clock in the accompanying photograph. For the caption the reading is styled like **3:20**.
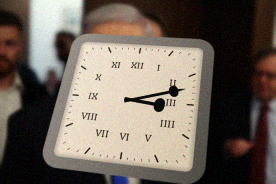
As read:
**3:12**
